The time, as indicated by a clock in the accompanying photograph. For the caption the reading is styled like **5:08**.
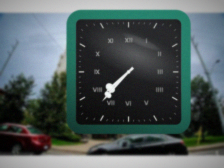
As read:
**7:37**
